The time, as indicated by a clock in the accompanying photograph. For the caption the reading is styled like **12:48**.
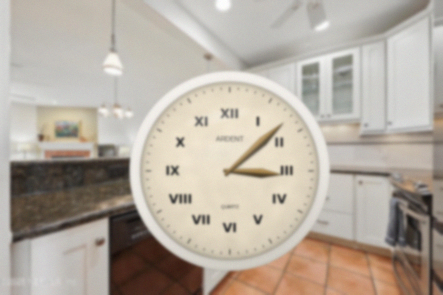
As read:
**3:08**
